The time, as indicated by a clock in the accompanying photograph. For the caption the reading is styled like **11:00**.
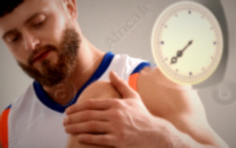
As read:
**7:38**
